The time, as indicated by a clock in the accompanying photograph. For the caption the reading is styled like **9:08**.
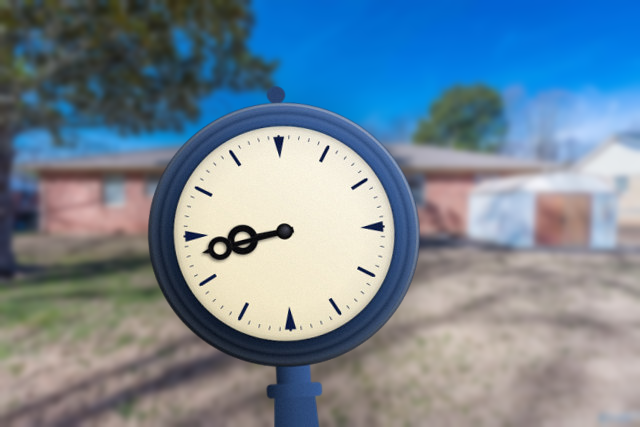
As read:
**8:43**
